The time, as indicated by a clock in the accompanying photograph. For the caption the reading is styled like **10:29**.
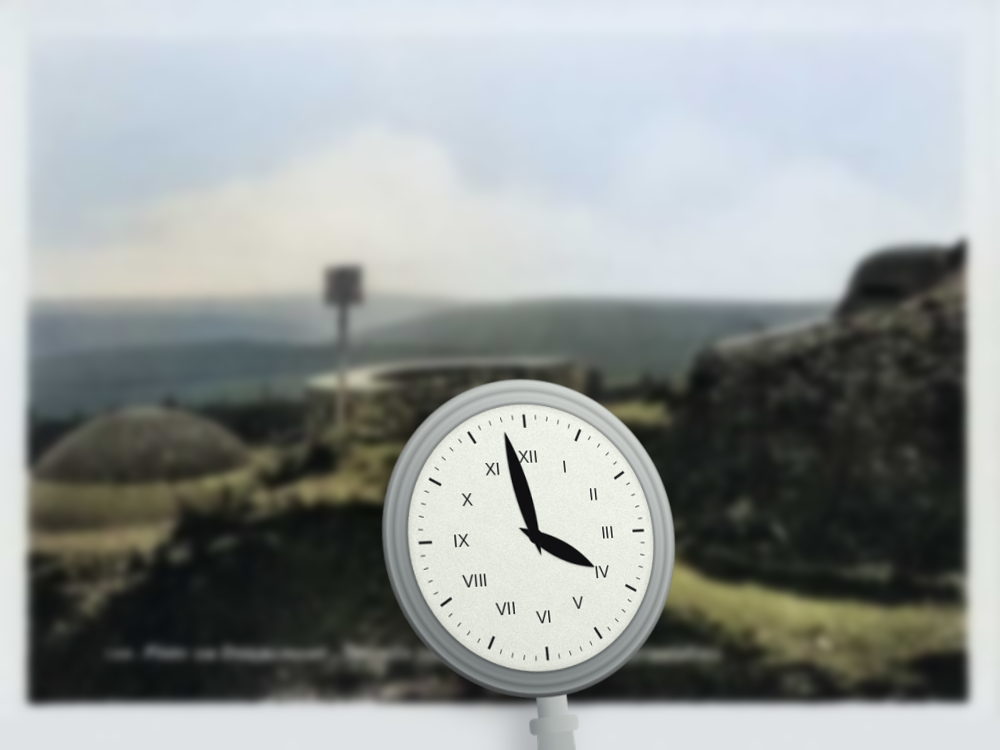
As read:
**3:58**
